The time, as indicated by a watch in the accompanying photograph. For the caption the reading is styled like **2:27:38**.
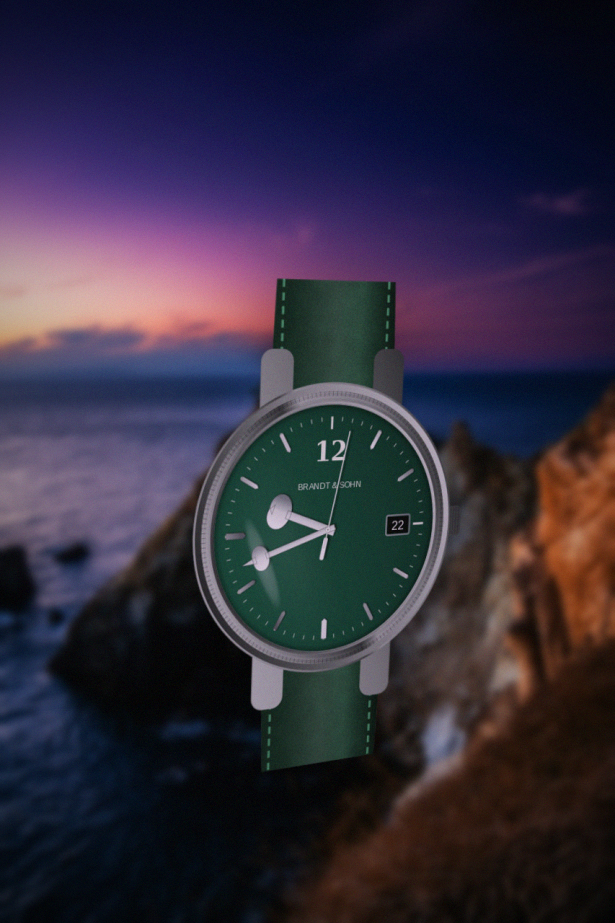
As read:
**9:42:02**
